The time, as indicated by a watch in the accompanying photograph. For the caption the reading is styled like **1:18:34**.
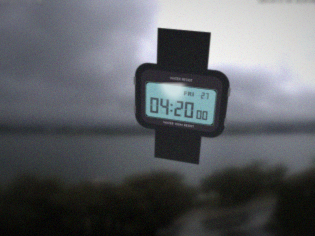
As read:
**4:20:00**
